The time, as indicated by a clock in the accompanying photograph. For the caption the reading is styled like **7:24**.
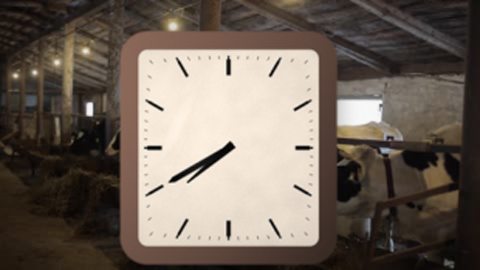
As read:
**7:40**
